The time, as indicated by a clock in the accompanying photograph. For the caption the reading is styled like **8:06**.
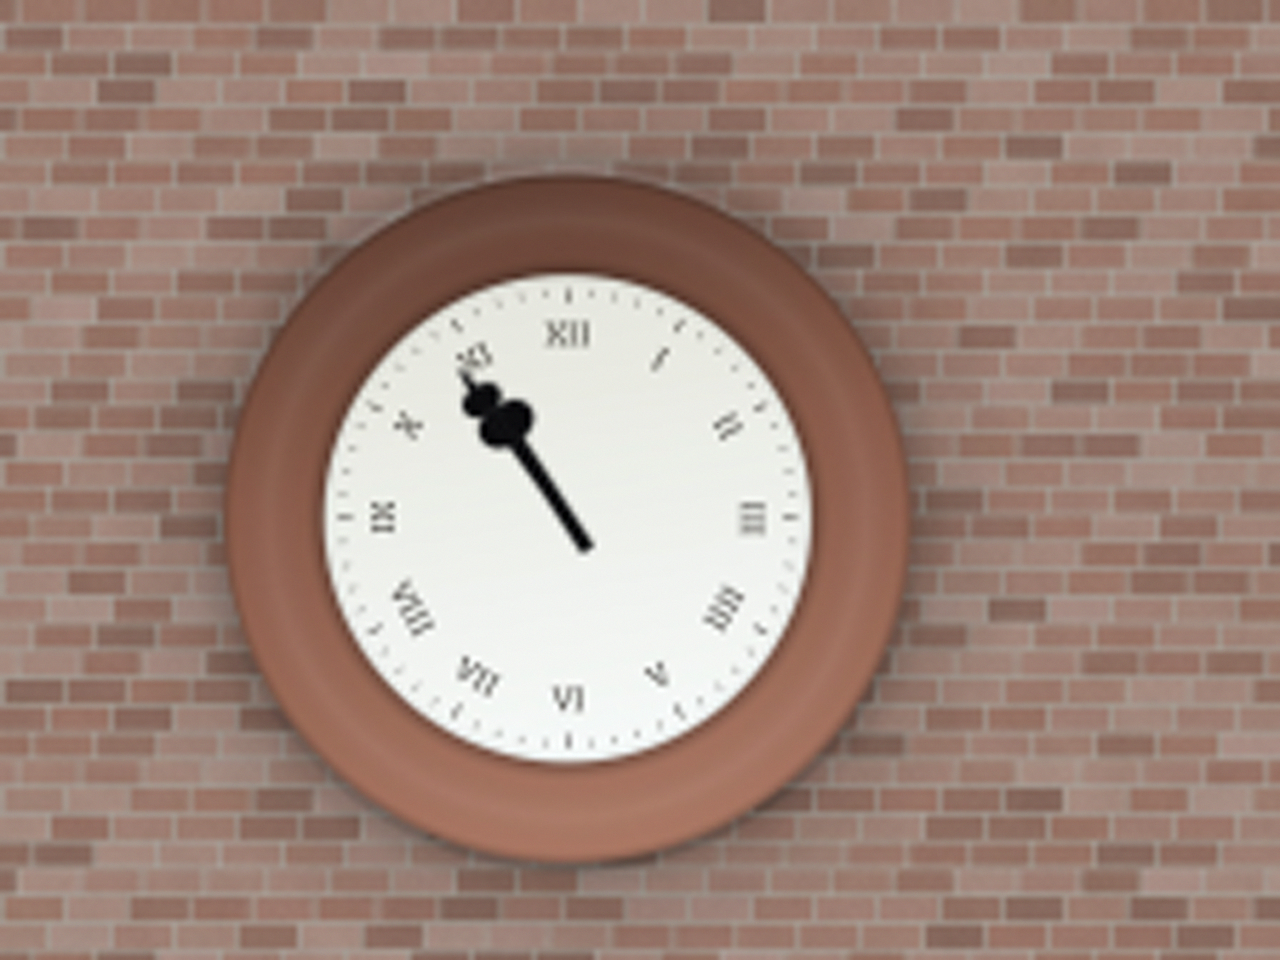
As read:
**10:54**
